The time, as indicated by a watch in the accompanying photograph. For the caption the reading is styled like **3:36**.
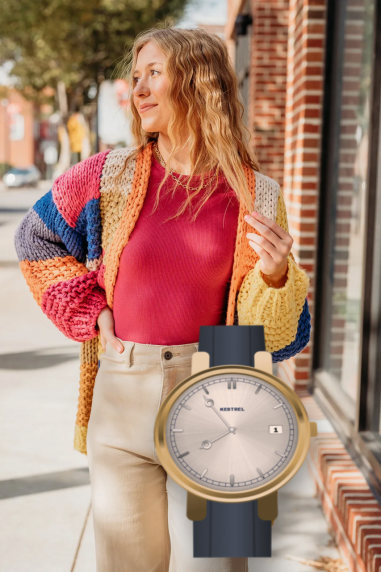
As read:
**7:54**
